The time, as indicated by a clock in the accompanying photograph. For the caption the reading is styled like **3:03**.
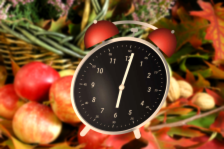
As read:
**6:01**
